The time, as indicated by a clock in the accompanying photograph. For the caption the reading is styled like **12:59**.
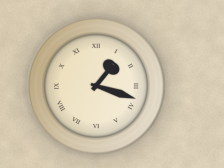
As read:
**1:18**
